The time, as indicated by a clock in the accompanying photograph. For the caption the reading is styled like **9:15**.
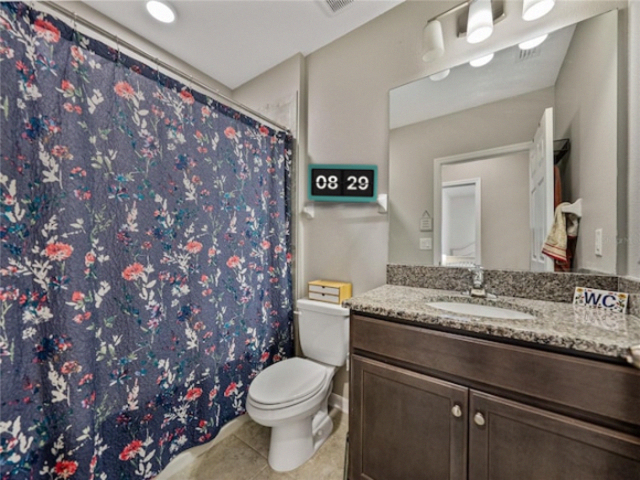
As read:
**8:29**
